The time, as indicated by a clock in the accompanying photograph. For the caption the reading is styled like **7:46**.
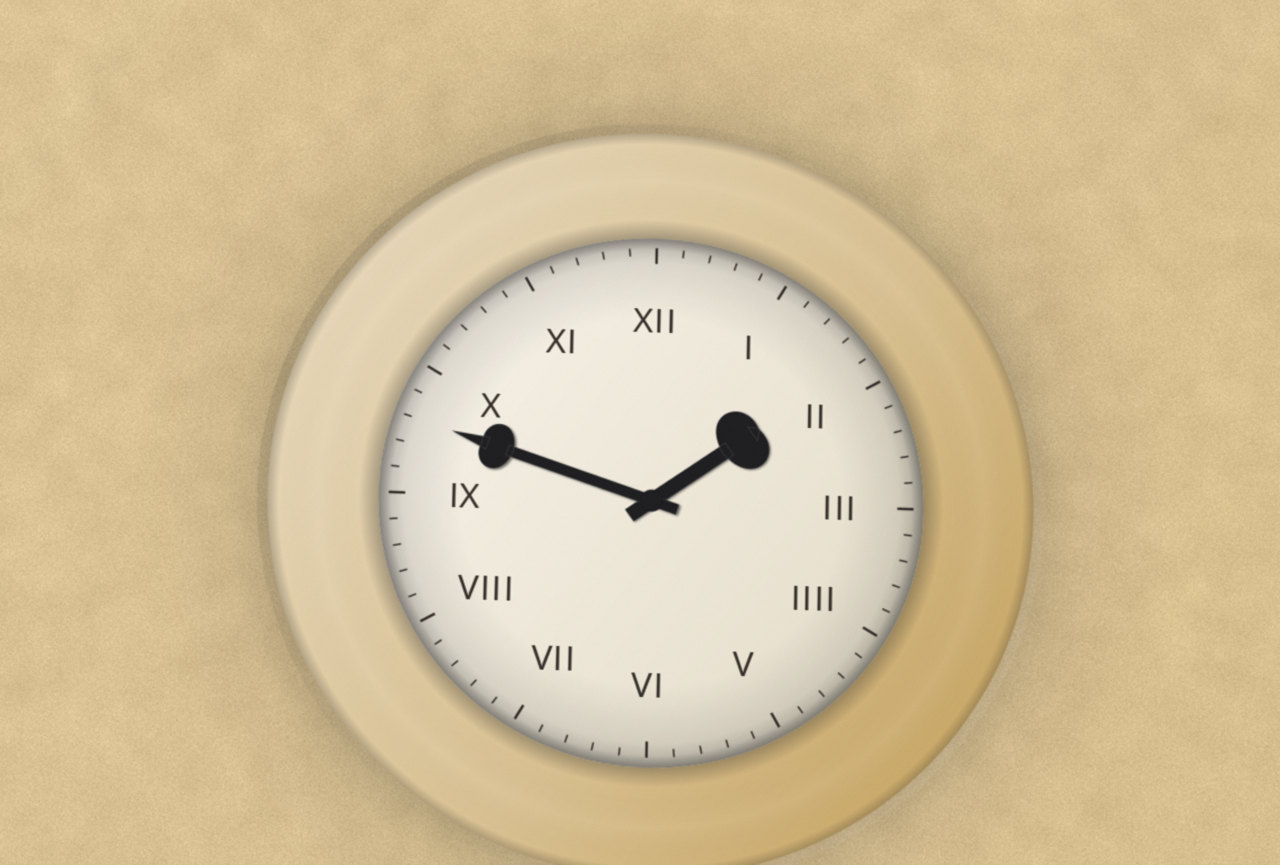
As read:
**1:48**
